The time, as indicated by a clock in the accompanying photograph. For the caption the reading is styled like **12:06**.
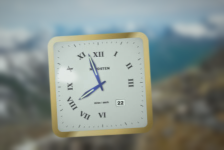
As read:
**7:57**
